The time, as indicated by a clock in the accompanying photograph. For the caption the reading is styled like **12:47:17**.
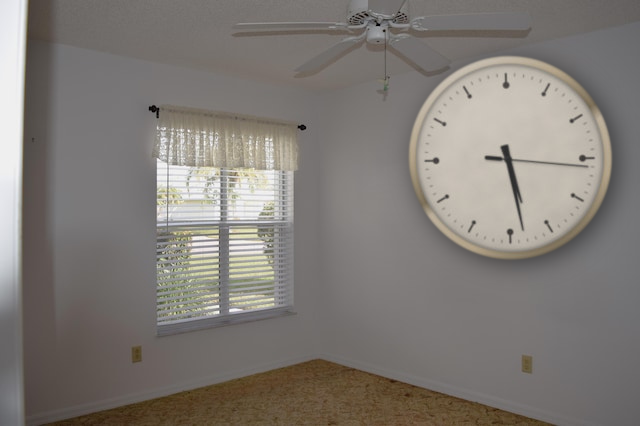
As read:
**5:28:16**
